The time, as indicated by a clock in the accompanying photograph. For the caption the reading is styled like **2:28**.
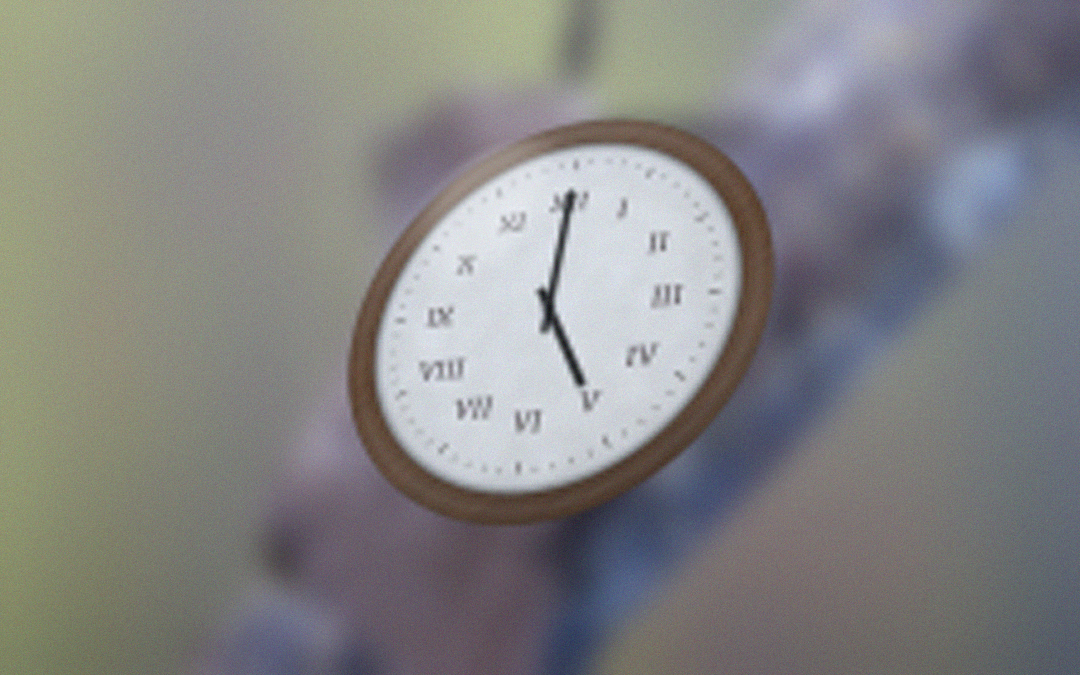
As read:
**5:00**
